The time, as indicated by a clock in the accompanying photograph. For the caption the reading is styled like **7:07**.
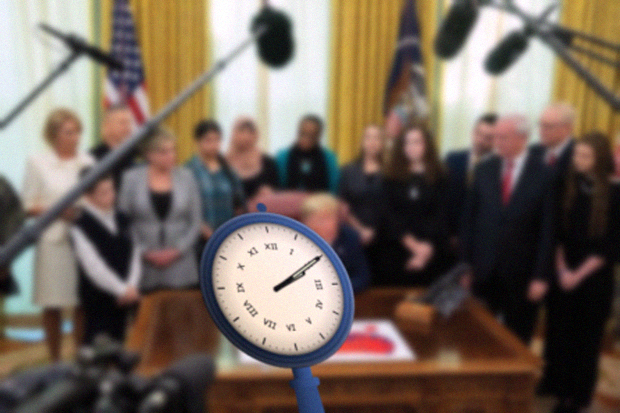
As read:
**2:10**
